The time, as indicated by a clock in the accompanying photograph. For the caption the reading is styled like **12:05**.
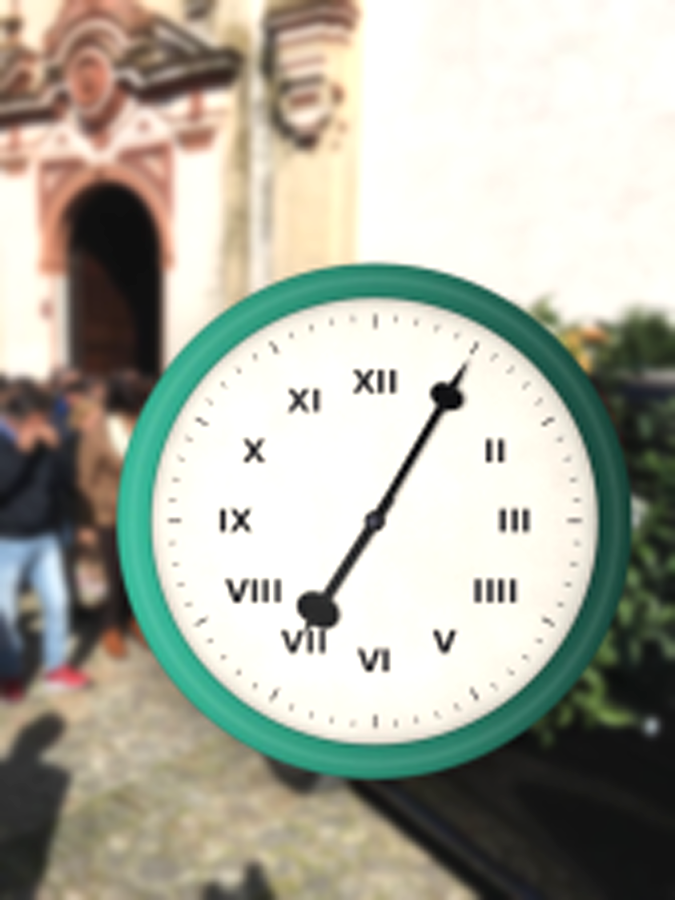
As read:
**7:05**
